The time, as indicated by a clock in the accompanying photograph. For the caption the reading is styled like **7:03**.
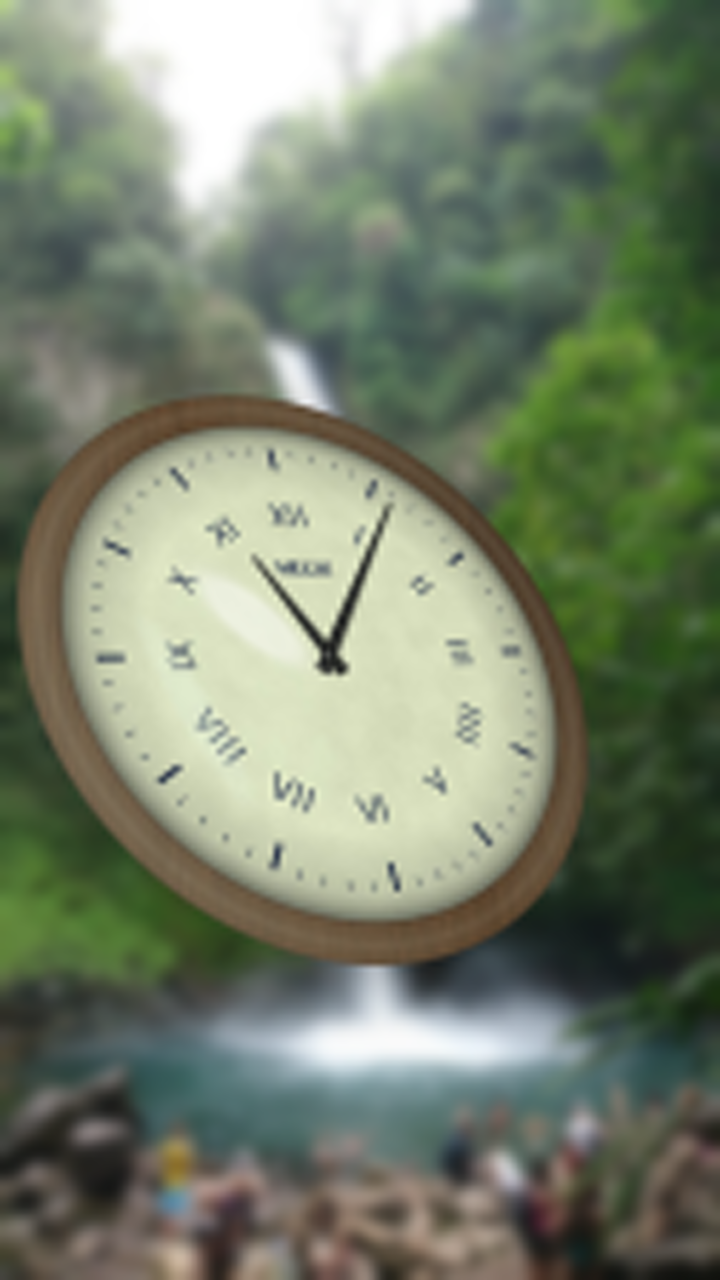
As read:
**11:06**
